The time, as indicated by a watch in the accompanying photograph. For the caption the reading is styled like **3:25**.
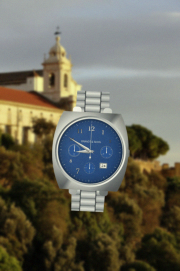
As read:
**8:50**
